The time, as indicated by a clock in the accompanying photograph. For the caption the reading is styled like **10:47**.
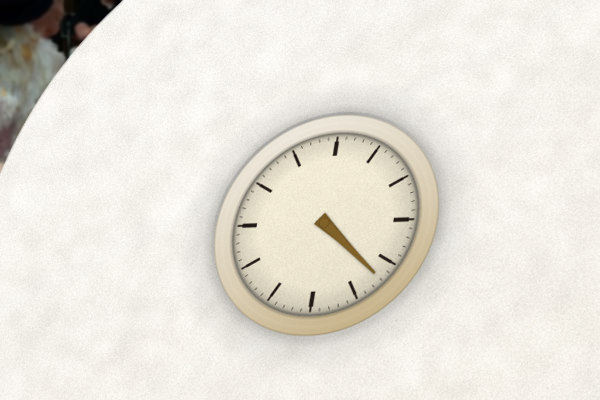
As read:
**4:22**
